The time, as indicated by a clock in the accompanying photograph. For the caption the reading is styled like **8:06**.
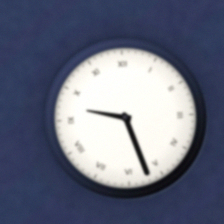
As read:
**9:27**
